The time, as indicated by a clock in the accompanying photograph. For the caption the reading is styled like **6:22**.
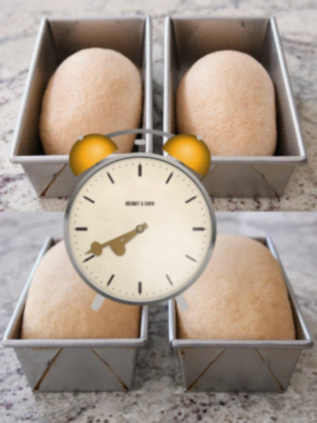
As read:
**7:41**
